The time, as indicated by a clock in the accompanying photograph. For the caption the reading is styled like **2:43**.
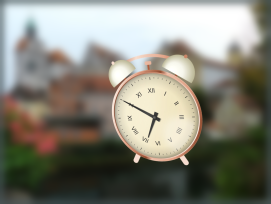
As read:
**6:50**
